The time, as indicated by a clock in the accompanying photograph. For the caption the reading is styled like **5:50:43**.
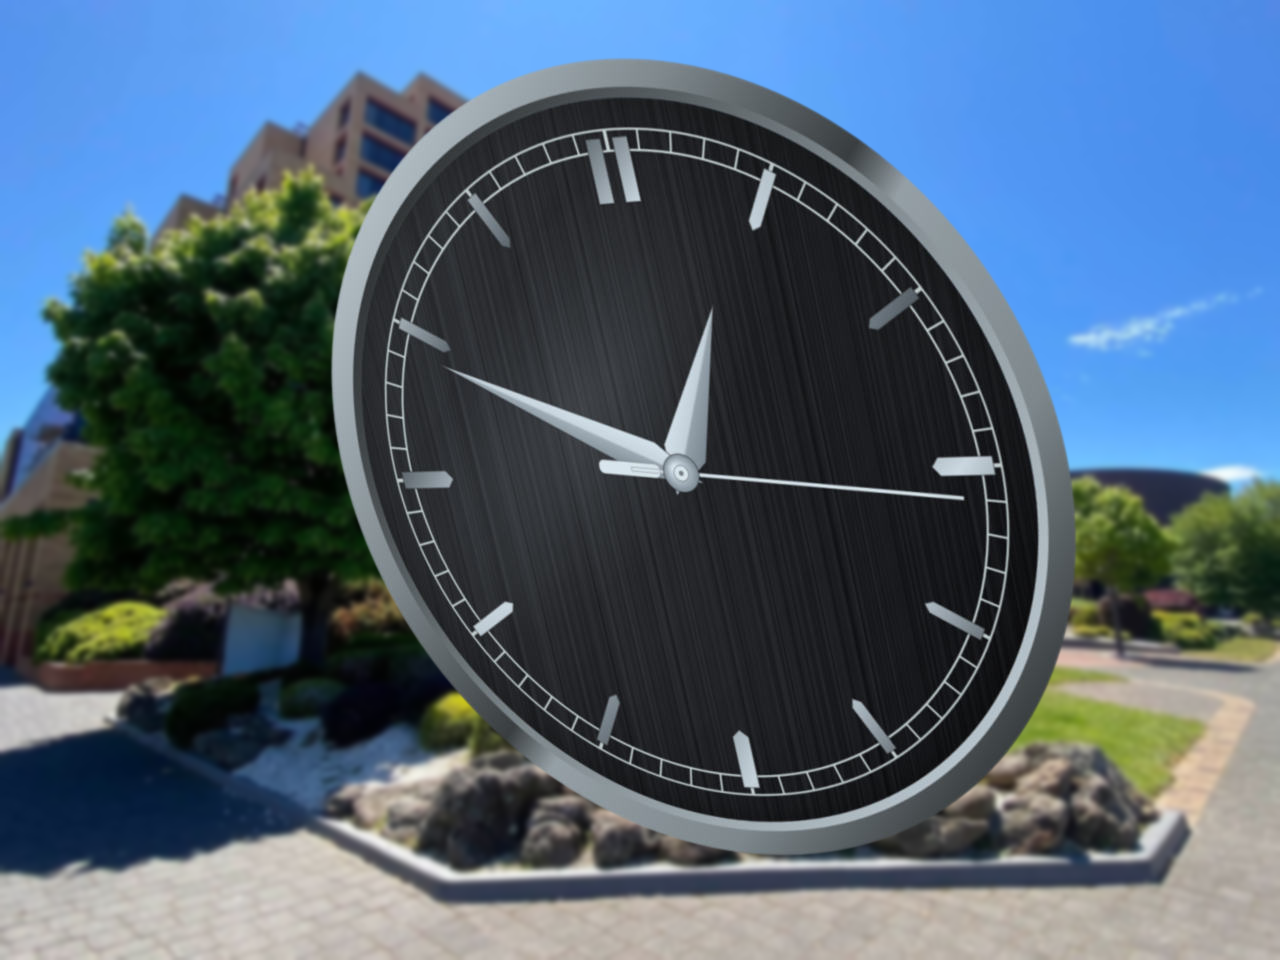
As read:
**12:49:16**
